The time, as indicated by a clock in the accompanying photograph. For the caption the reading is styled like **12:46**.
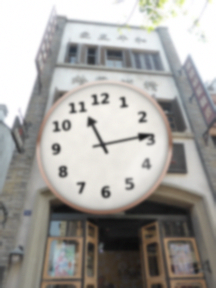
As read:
**11:14**
